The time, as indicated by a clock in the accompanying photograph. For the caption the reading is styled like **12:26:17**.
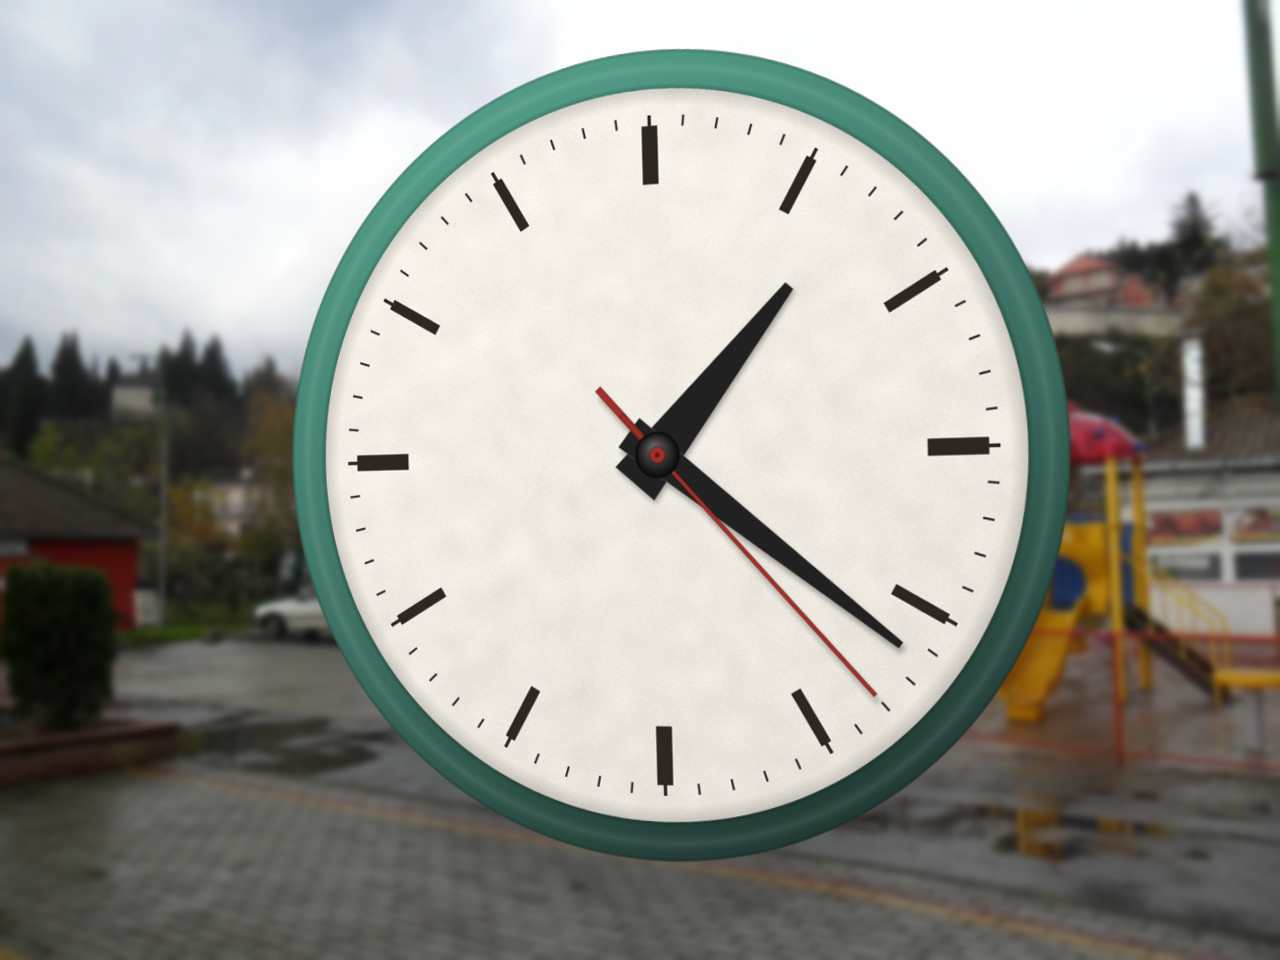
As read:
**1:21:23**
